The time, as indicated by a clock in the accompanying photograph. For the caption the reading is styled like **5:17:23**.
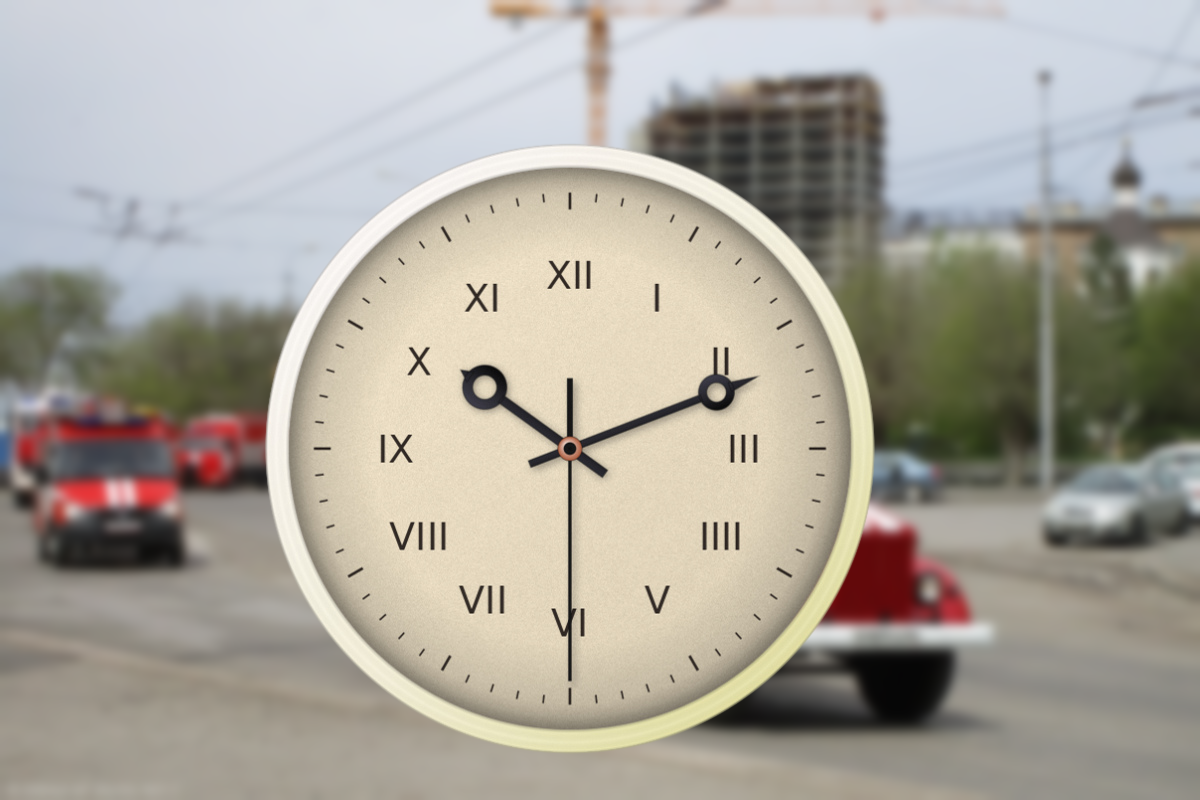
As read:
**10:11:30**
